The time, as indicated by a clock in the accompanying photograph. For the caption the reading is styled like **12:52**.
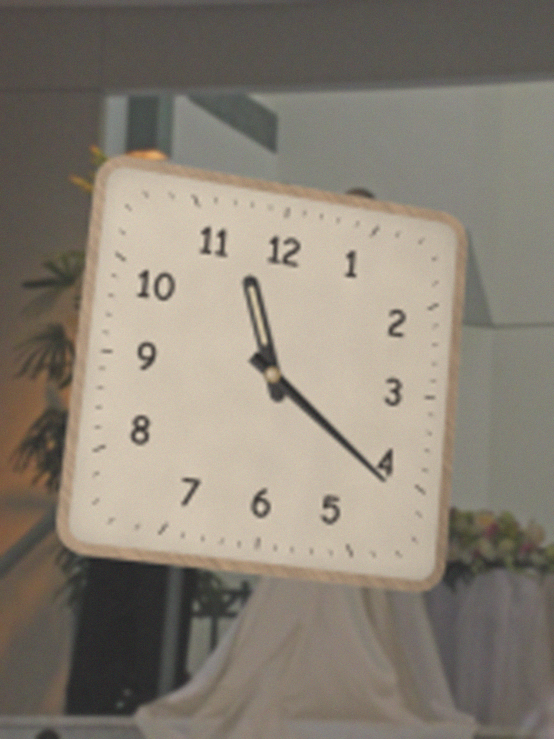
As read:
**11:21**
